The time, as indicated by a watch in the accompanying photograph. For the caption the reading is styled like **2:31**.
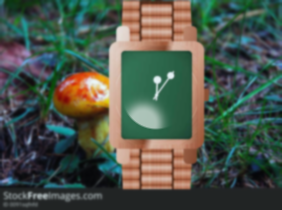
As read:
**12:06**
